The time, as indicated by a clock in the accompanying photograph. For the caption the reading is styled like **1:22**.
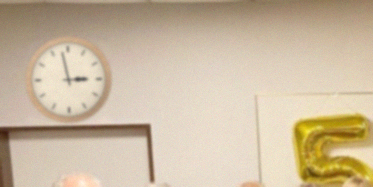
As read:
**2:58**
